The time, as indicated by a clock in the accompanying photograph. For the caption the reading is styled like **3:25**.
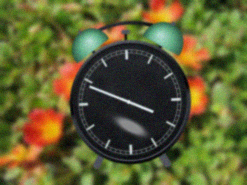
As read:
**3:49**
